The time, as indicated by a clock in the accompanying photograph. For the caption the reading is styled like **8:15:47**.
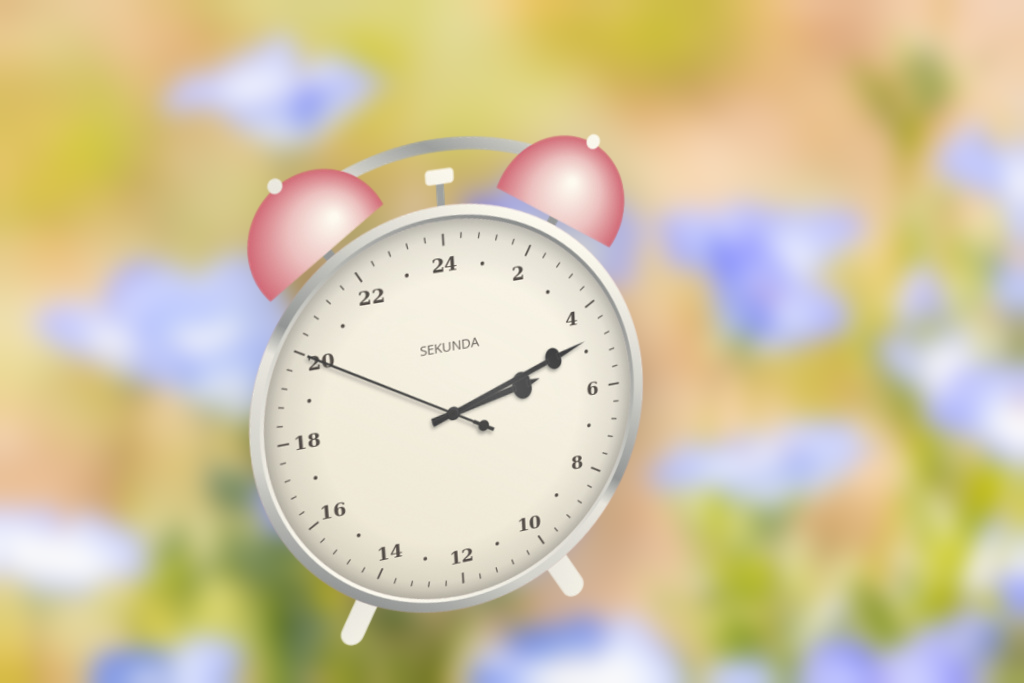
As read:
**5:11:50**
